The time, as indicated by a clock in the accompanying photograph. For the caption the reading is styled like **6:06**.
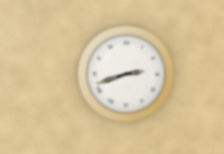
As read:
**2:42**
